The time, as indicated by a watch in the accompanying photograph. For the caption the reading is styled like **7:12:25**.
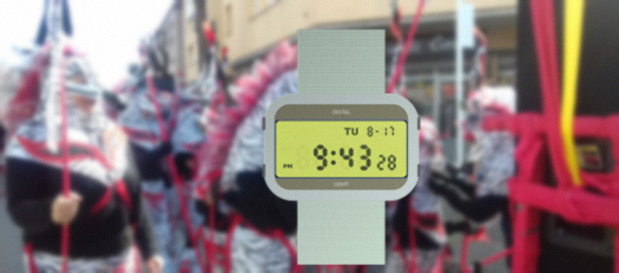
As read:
**9:43:28**
